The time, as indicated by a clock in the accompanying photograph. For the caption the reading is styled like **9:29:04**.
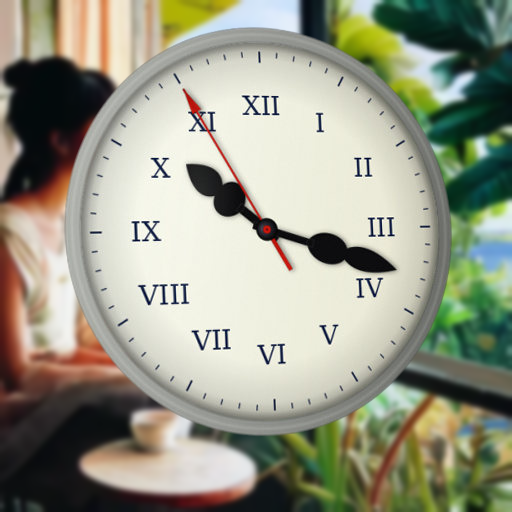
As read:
**10:17:55**
